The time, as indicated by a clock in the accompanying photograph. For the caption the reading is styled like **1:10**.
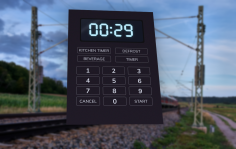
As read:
**0:29**
